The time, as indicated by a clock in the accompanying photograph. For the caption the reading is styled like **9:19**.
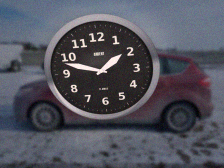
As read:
**1:48**
